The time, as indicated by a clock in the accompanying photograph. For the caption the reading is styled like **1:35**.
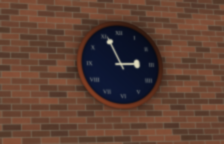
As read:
**2:56**
